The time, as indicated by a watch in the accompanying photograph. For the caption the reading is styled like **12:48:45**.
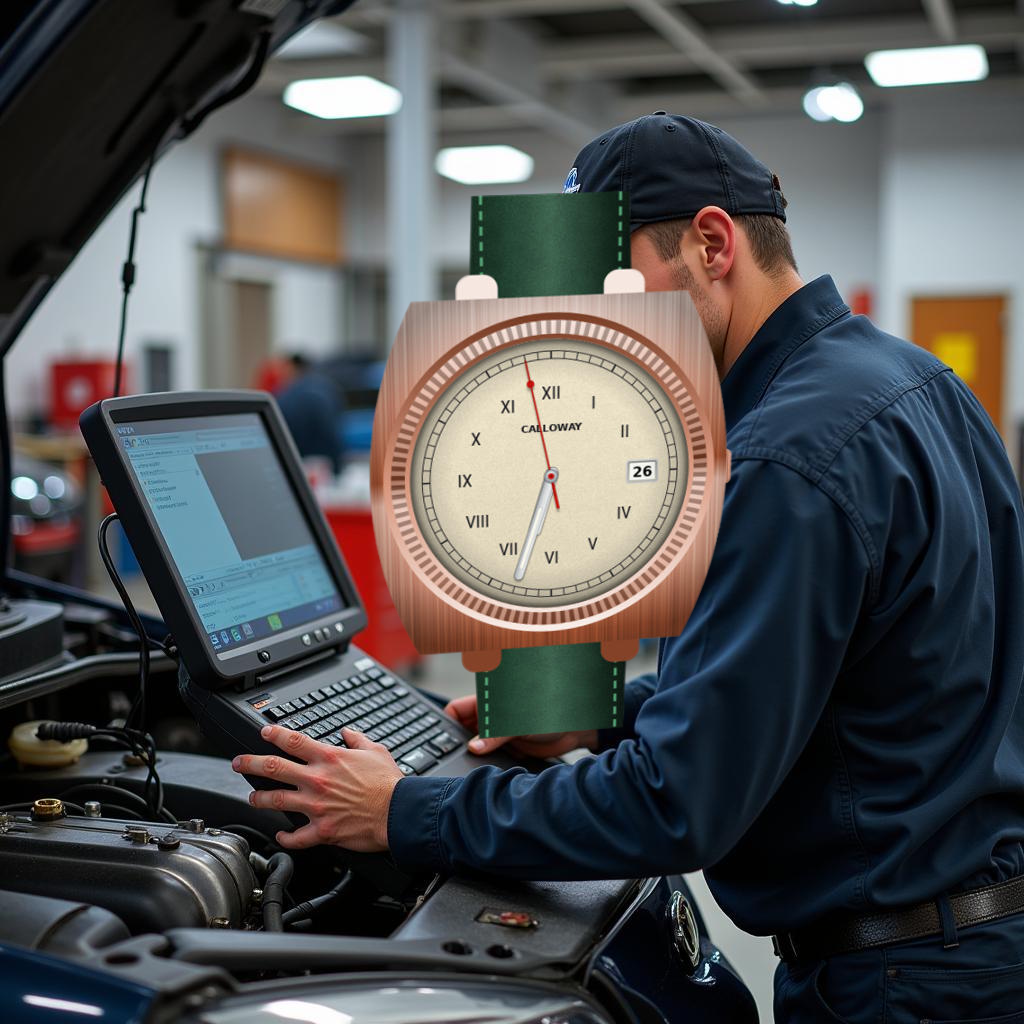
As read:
**6:32:58**
